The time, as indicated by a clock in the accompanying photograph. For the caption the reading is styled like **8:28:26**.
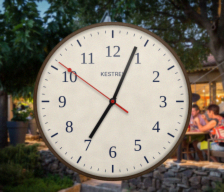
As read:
**7:03:51**
